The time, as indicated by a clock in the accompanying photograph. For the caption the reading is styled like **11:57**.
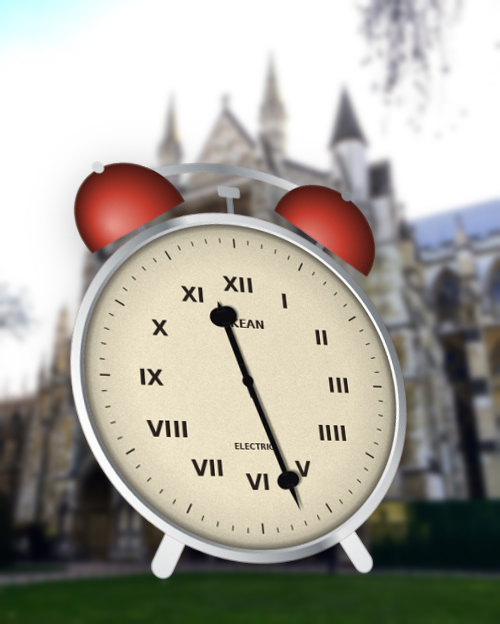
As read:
**11:27**
